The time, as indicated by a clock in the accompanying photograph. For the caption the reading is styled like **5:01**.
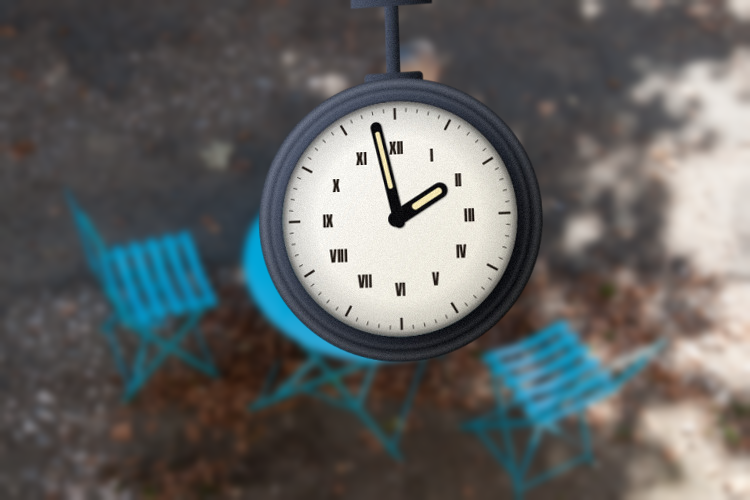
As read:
**1:58**
